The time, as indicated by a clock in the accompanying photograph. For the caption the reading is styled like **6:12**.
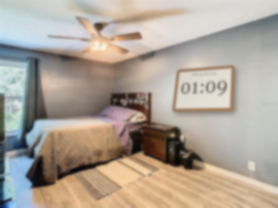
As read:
**1:09**
